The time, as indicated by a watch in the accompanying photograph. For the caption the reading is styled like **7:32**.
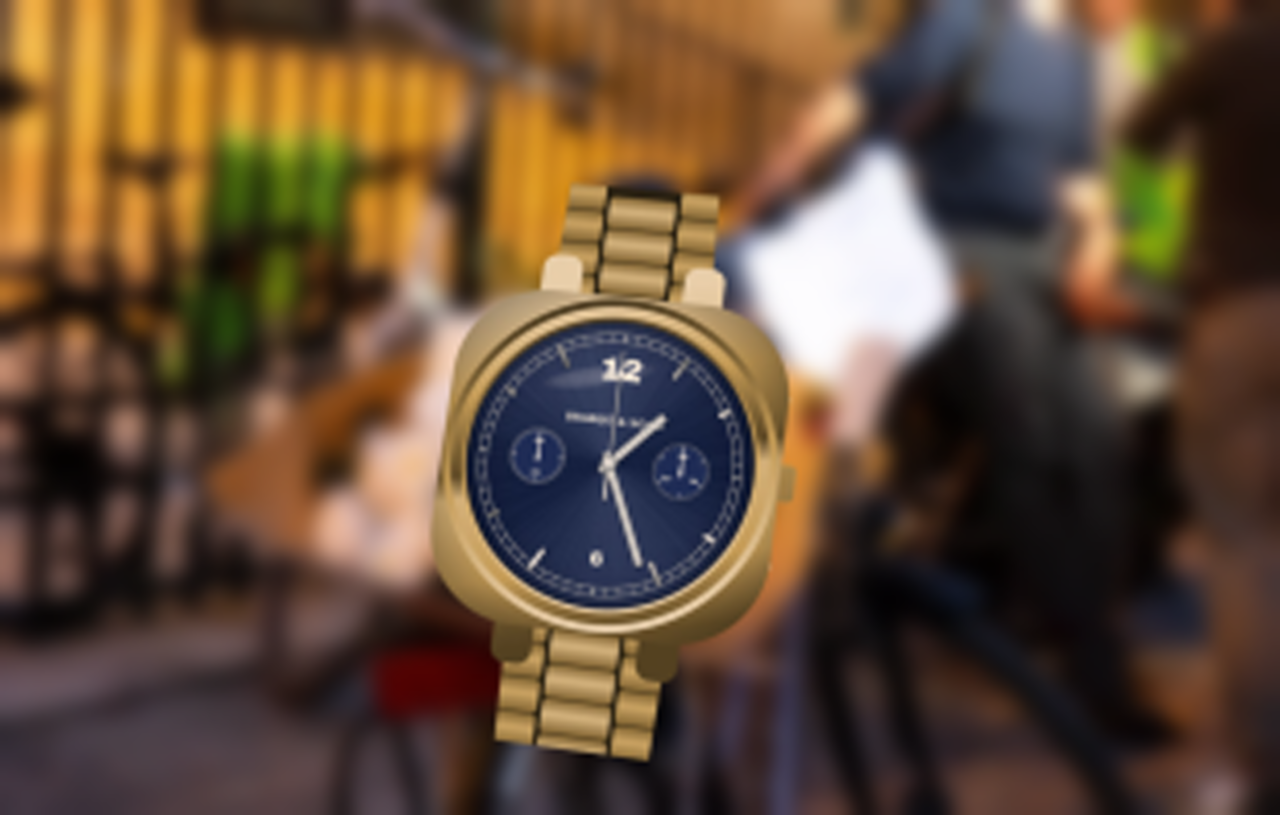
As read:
**1:26**
